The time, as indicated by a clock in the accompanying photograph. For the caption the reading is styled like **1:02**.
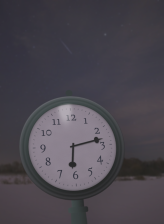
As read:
**6:13**
